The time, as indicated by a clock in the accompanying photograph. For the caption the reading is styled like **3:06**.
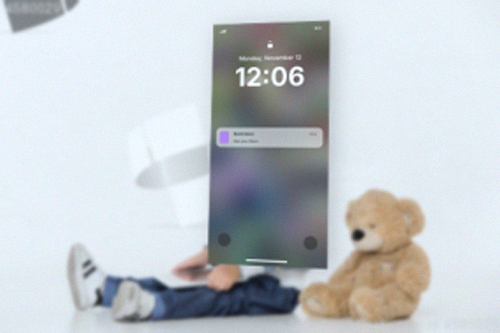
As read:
**12:06**
